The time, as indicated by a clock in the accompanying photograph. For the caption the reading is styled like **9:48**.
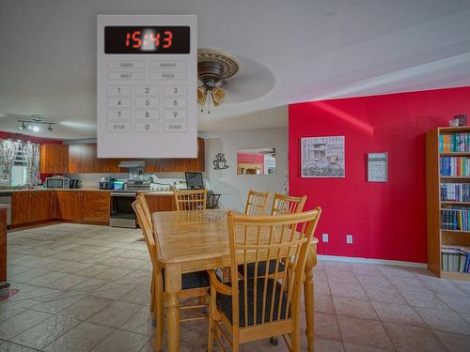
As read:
**15:43**
